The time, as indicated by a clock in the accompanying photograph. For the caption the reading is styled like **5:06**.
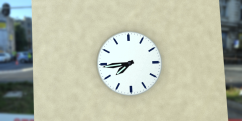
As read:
**7:44**
